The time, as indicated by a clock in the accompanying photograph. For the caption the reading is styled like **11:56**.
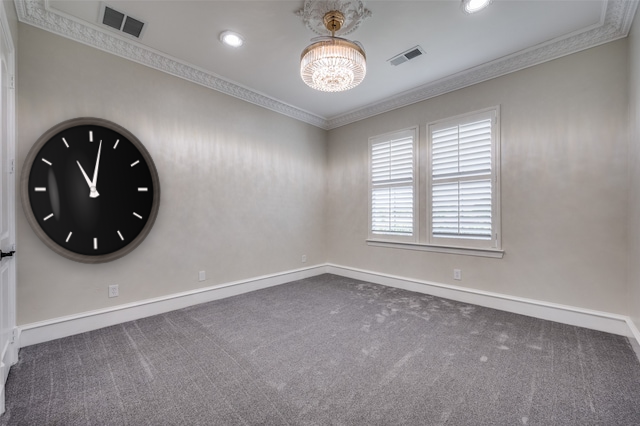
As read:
**11:02**
